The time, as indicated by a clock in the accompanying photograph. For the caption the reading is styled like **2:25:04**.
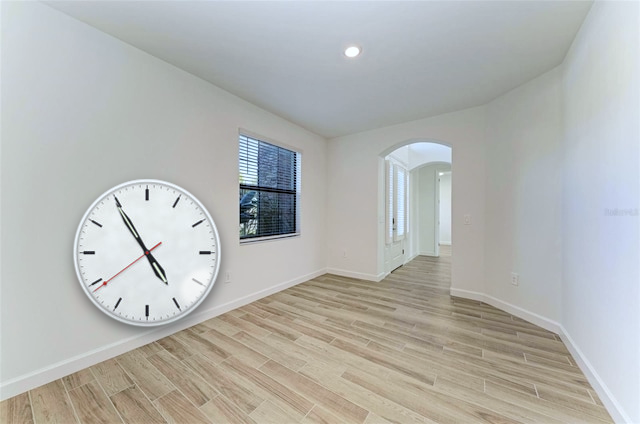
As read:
**4:54:39**
